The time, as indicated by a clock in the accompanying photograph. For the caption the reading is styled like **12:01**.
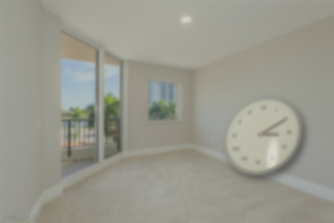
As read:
**3:10**
